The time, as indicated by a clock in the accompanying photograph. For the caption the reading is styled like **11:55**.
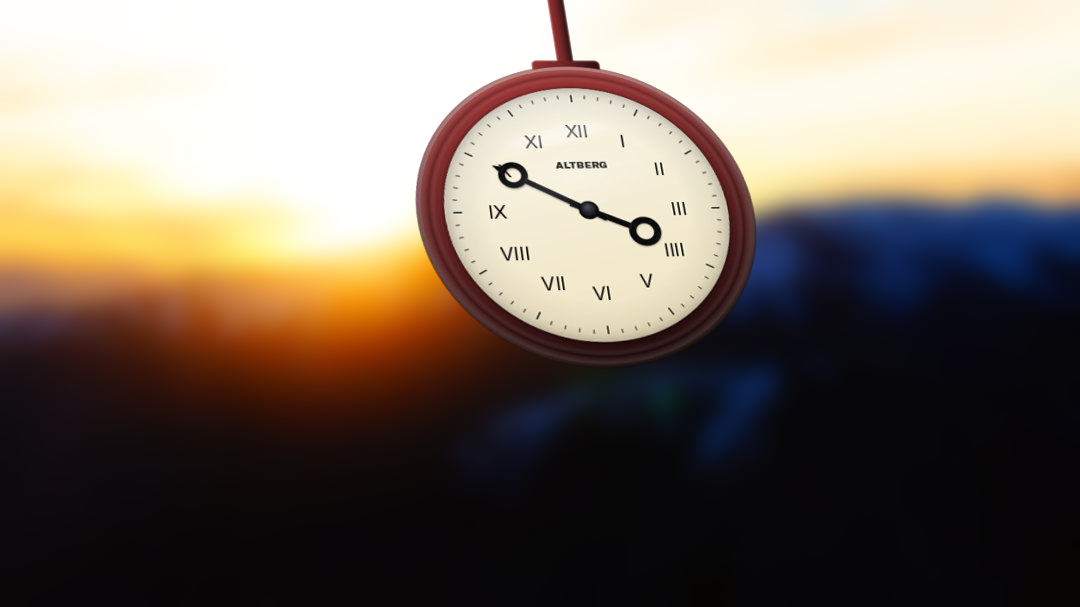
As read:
**3:50**
